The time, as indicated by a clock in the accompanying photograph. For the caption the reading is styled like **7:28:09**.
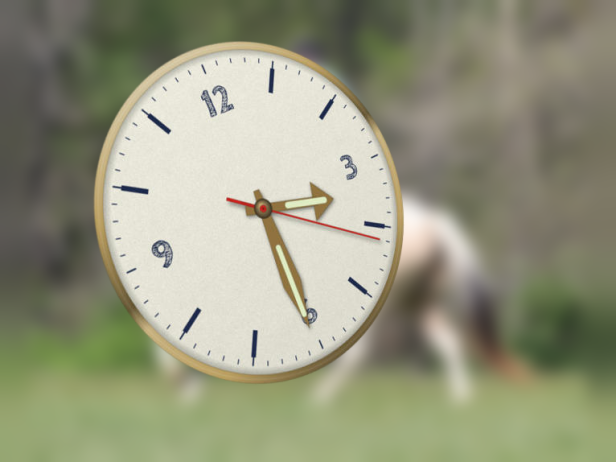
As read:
**3:30:21**
